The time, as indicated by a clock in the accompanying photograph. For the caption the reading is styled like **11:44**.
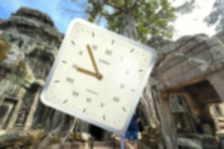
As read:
**8:53**
